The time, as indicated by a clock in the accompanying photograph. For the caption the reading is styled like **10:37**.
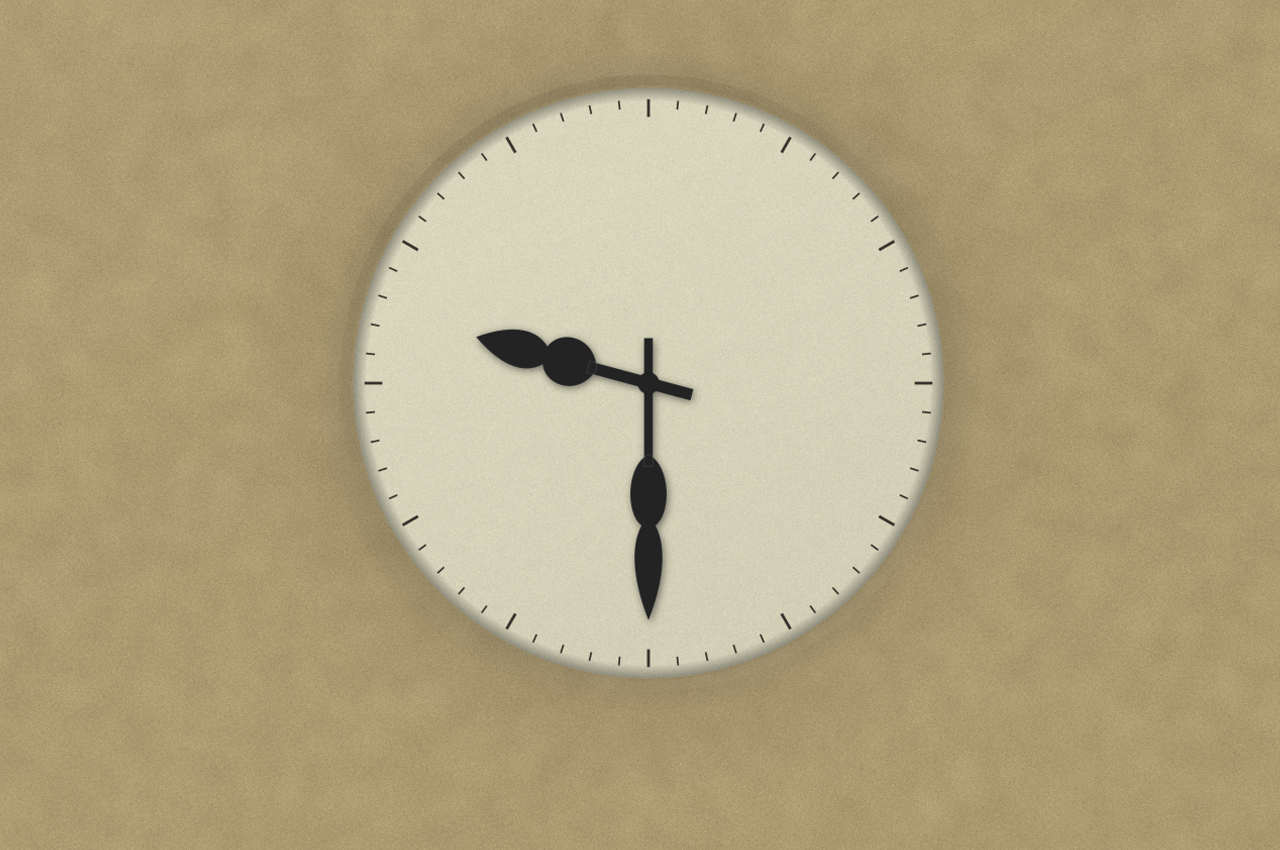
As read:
**9:30**
